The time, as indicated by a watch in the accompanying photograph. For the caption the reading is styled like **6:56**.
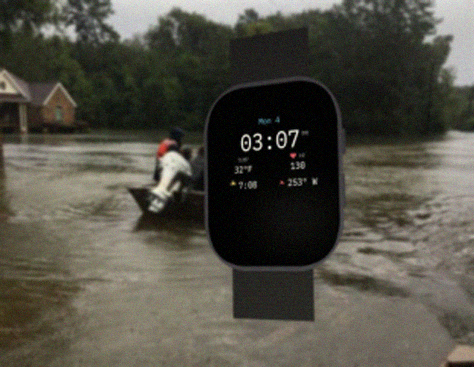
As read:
**3:07**
